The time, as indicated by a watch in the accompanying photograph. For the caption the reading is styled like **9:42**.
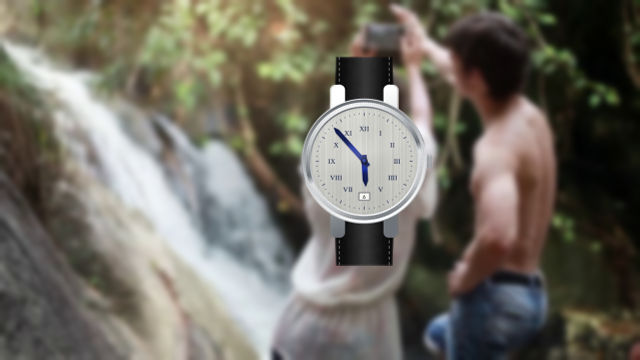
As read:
**5:53**
